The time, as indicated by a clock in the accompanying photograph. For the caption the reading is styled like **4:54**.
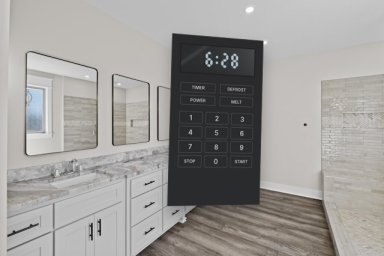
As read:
**6:28**
